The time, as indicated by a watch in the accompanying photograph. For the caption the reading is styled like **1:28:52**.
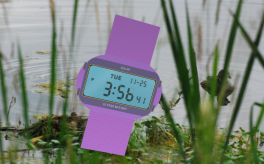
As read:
**3:56:41**
